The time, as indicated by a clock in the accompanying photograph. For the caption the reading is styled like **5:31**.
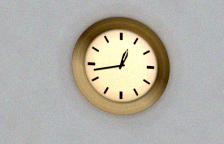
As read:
**12:43**
